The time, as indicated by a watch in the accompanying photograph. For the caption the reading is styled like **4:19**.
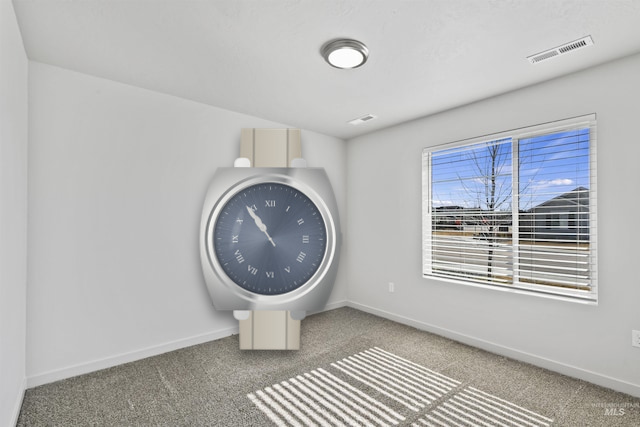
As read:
**10:54**
